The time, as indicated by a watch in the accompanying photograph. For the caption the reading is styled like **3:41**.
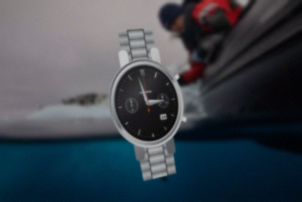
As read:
**2:58**
